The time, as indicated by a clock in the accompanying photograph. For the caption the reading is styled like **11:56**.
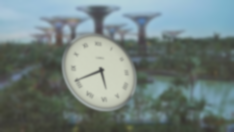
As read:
**5:41**
